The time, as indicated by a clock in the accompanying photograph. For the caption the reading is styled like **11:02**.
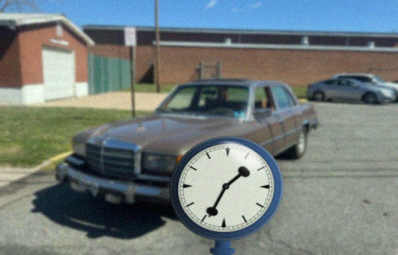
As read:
**1:34**
